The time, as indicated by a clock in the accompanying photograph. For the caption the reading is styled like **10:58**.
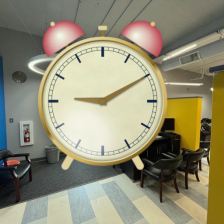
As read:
**9:10**
